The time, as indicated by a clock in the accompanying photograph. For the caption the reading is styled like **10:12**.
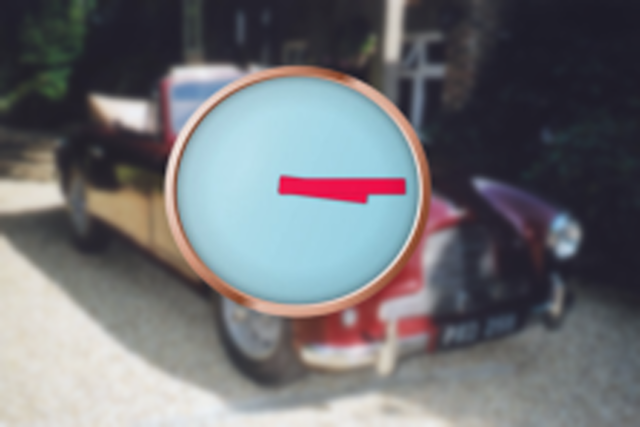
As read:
**3:15**
